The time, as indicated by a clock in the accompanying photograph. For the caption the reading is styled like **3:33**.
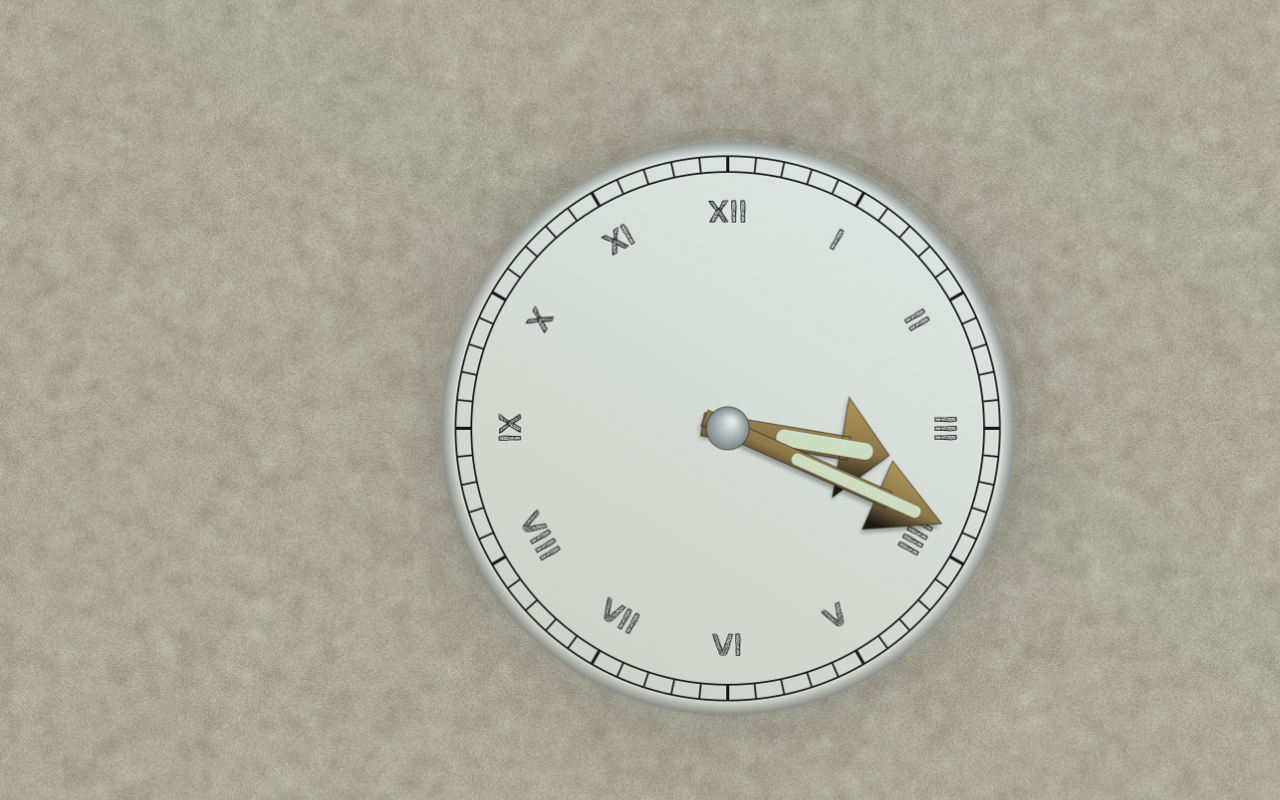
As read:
**3:19**
